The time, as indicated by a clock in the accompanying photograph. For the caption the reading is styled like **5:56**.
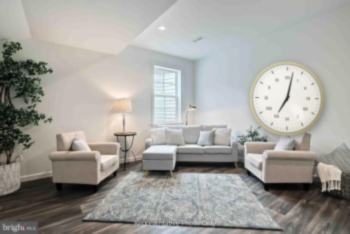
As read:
**7:02**
